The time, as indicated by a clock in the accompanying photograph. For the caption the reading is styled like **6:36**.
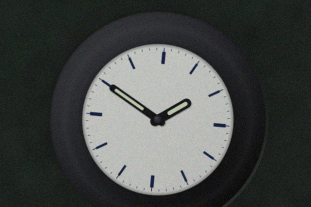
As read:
**1:50**
